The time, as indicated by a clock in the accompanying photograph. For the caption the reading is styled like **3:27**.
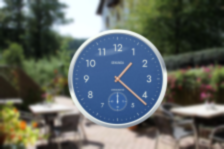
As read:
**1:22**
